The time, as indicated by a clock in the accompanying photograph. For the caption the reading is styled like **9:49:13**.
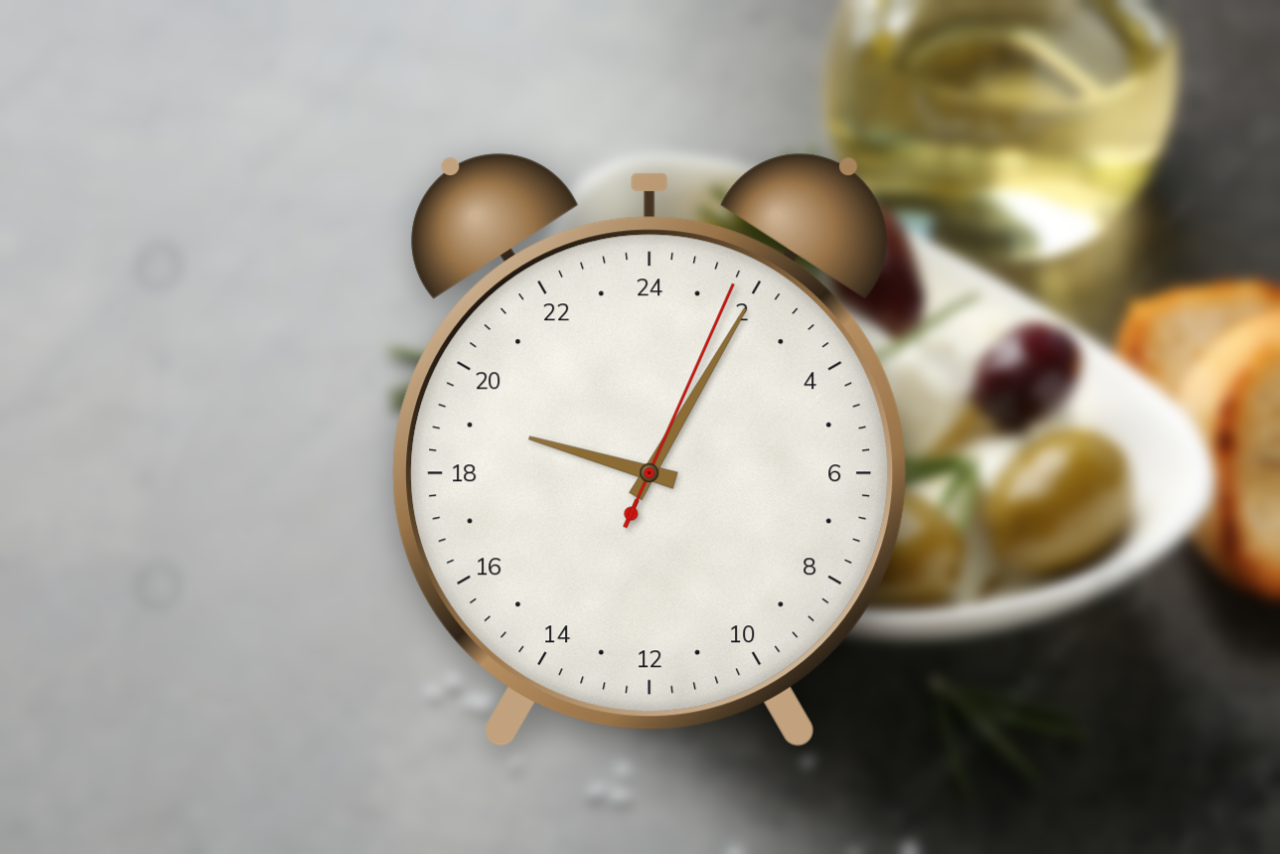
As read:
**19:05:04**
